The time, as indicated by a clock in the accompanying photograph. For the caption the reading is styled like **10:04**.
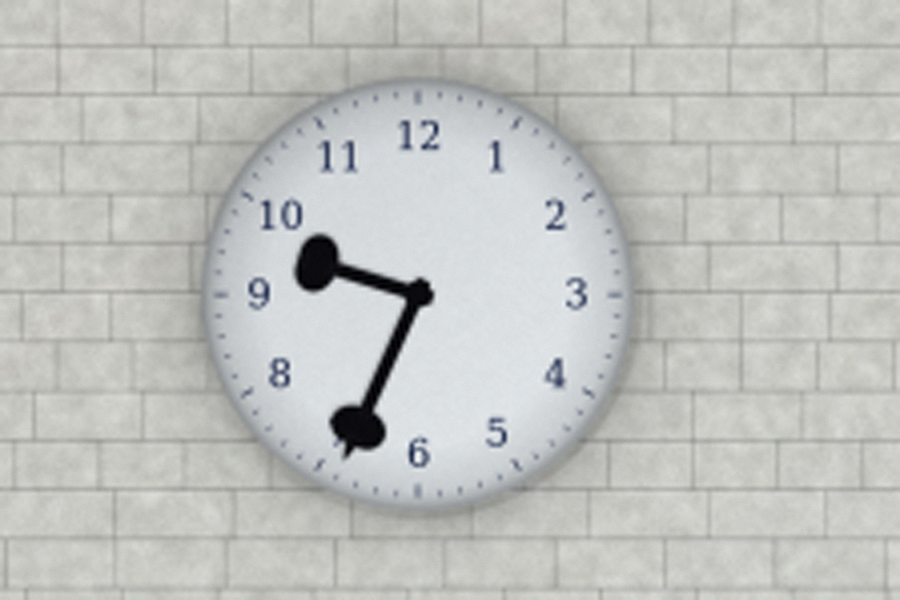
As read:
**9:34**
